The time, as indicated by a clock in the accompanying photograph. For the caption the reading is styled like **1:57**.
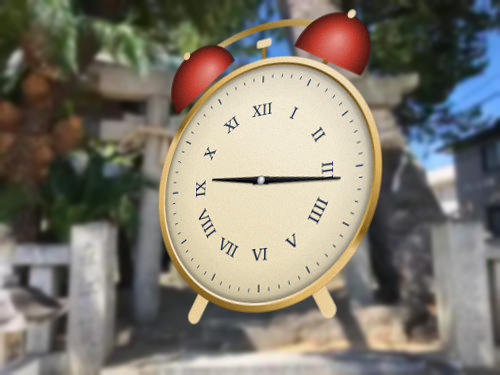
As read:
**9:16**
